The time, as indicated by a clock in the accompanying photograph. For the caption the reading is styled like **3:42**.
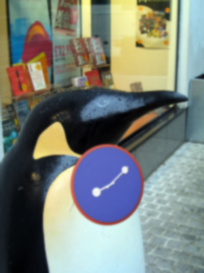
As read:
**8:08**
